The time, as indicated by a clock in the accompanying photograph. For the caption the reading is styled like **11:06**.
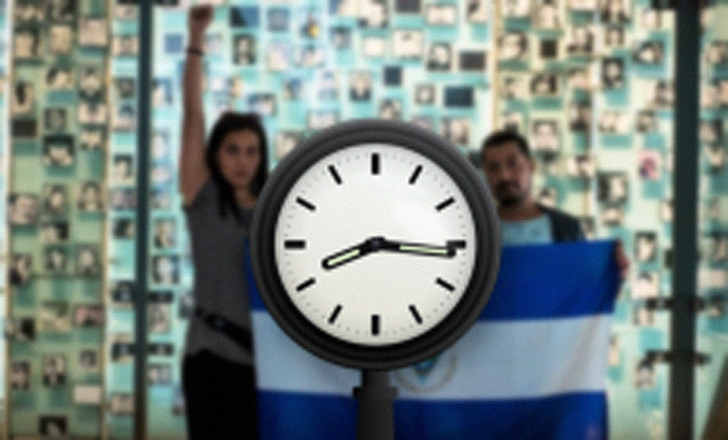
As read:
**8:16**
